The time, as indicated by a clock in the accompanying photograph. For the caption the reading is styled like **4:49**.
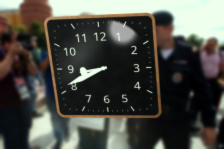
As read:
**8:41**
